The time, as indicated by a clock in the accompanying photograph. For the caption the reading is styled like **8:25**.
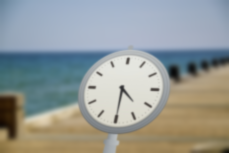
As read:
**4:30**
